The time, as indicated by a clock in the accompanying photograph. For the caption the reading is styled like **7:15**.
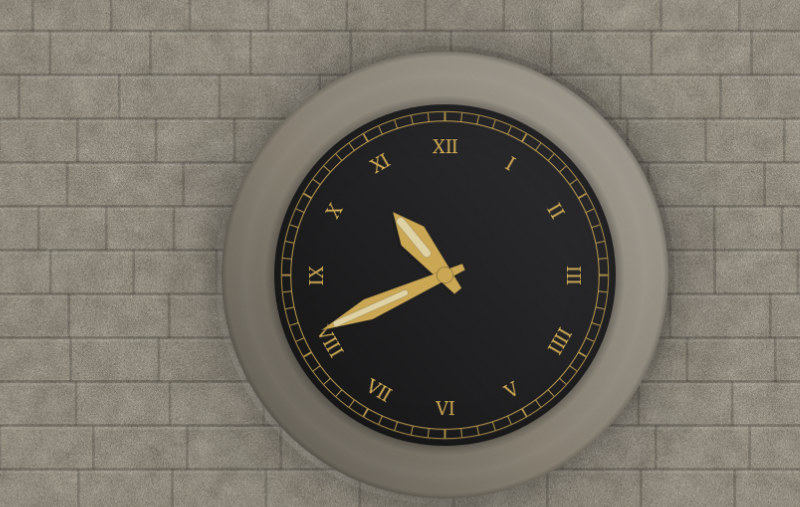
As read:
**10:41**
